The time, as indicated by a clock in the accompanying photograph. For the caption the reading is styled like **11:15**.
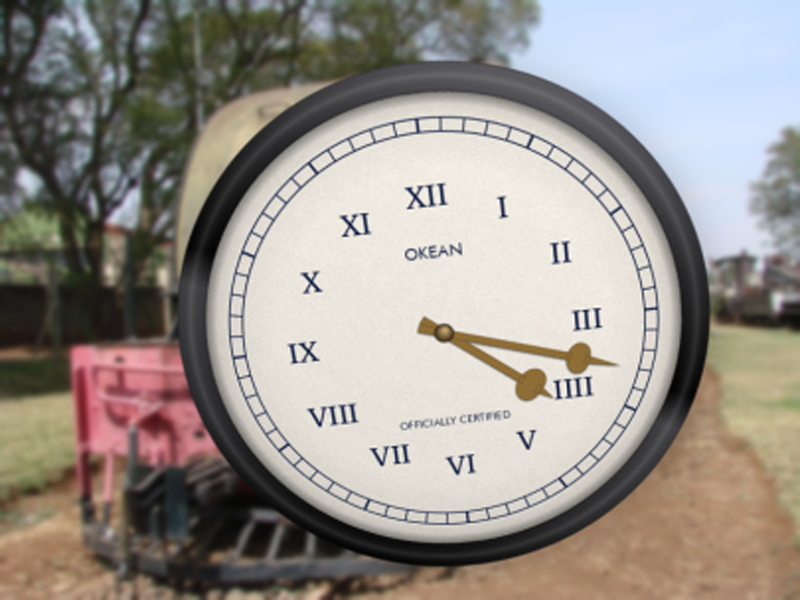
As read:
**4:18**
